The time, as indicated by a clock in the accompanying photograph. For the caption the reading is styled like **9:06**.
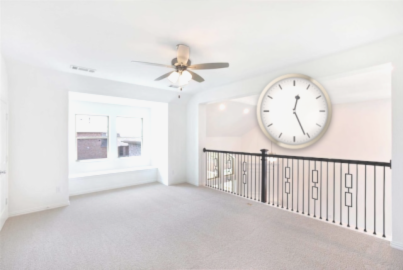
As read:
**12:26**
